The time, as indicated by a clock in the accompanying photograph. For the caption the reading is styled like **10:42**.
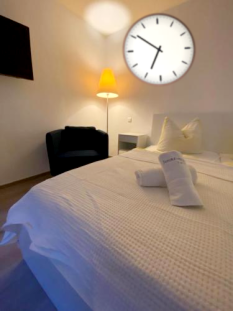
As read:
**6:51**
